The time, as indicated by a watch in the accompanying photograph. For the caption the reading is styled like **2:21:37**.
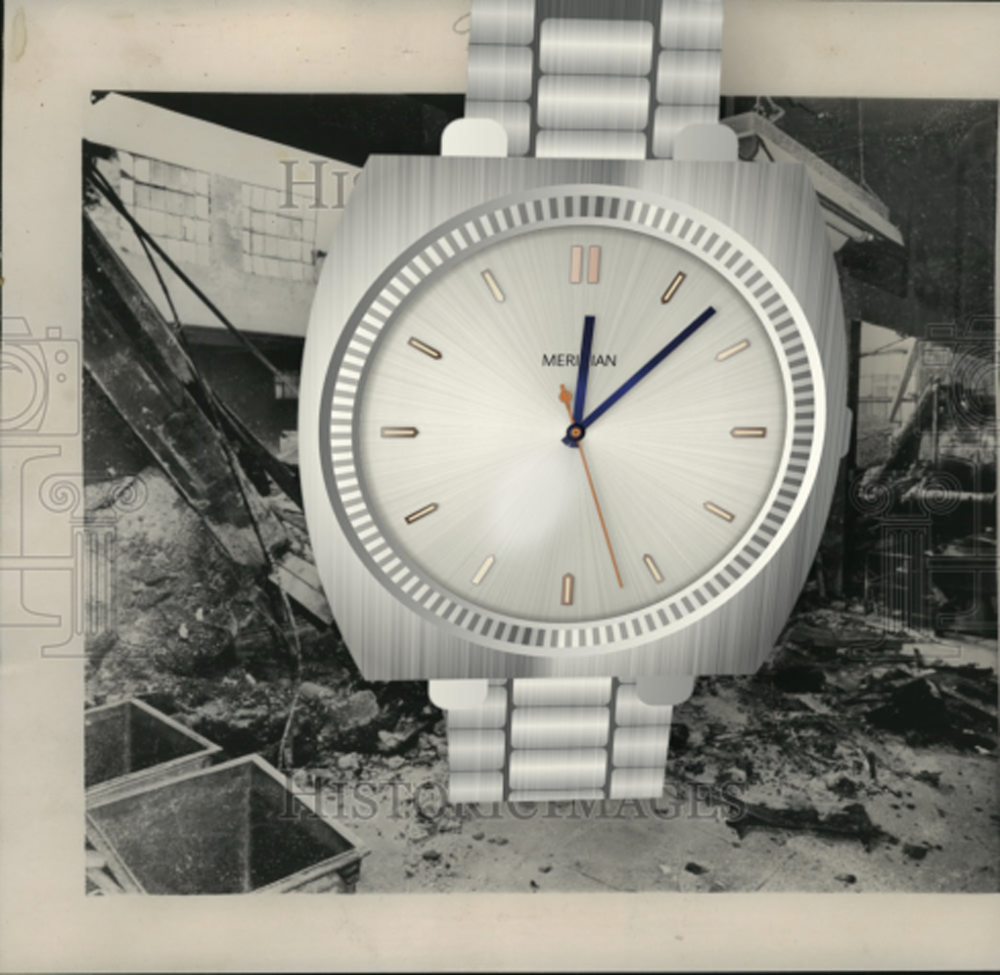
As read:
**12:07:27**
